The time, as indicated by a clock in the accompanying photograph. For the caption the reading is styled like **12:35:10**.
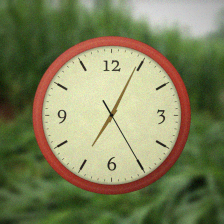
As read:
**7:04:25**
